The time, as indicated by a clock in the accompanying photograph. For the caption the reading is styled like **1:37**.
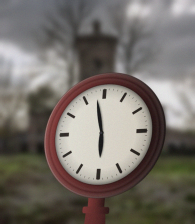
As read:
**5:58**
